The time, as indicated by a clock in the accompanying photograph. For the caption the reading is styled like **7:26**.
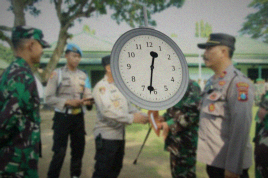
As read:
**12:32**
